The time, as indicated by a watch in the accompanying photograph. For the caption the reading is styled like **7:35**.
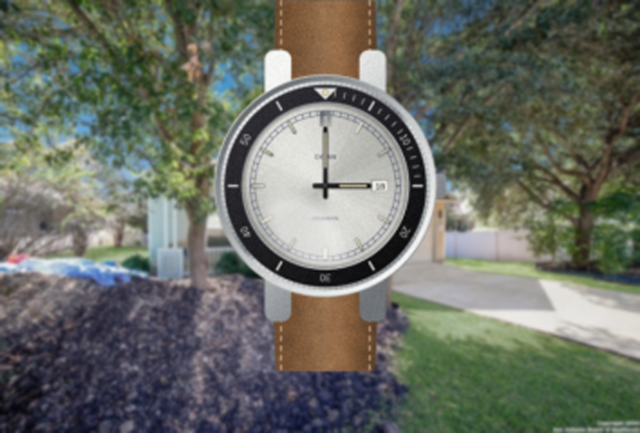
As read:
**3:00**
